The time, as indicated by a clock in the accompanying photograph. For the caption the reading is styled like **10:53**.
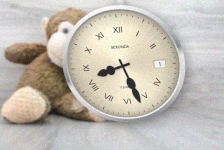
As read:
**8:27**
